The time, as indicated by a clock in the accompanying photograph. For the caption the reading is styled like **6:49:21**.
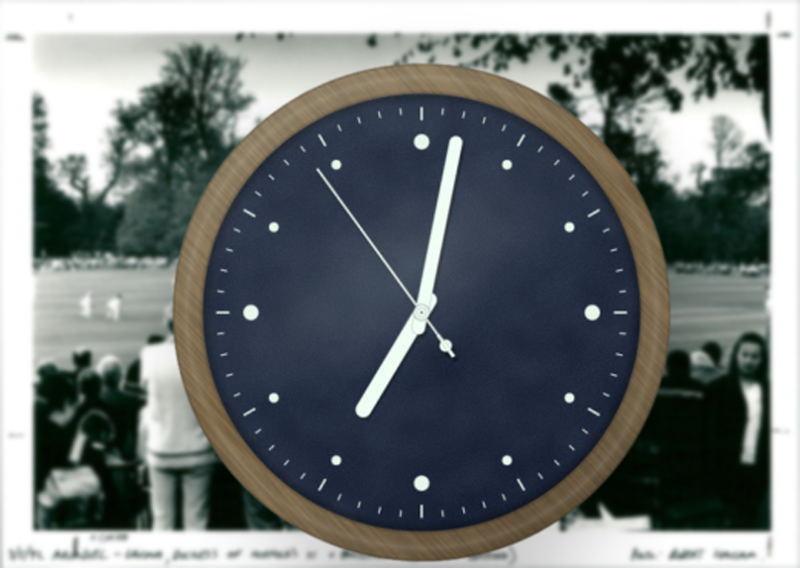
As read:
**7:01:54**
